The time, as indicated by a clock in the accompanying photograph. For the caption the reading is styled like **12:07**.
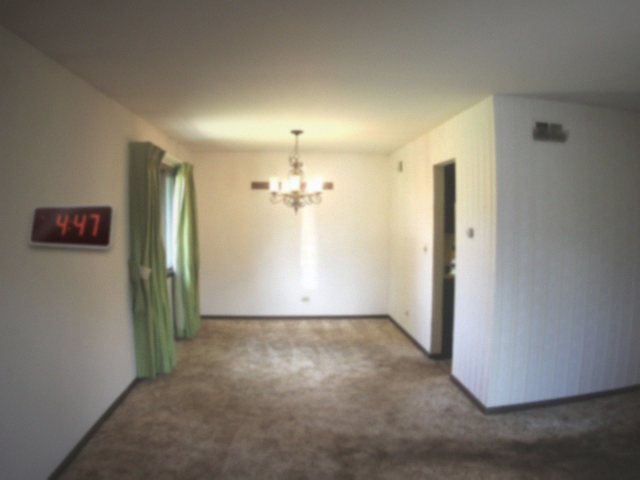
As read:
**4:47**
